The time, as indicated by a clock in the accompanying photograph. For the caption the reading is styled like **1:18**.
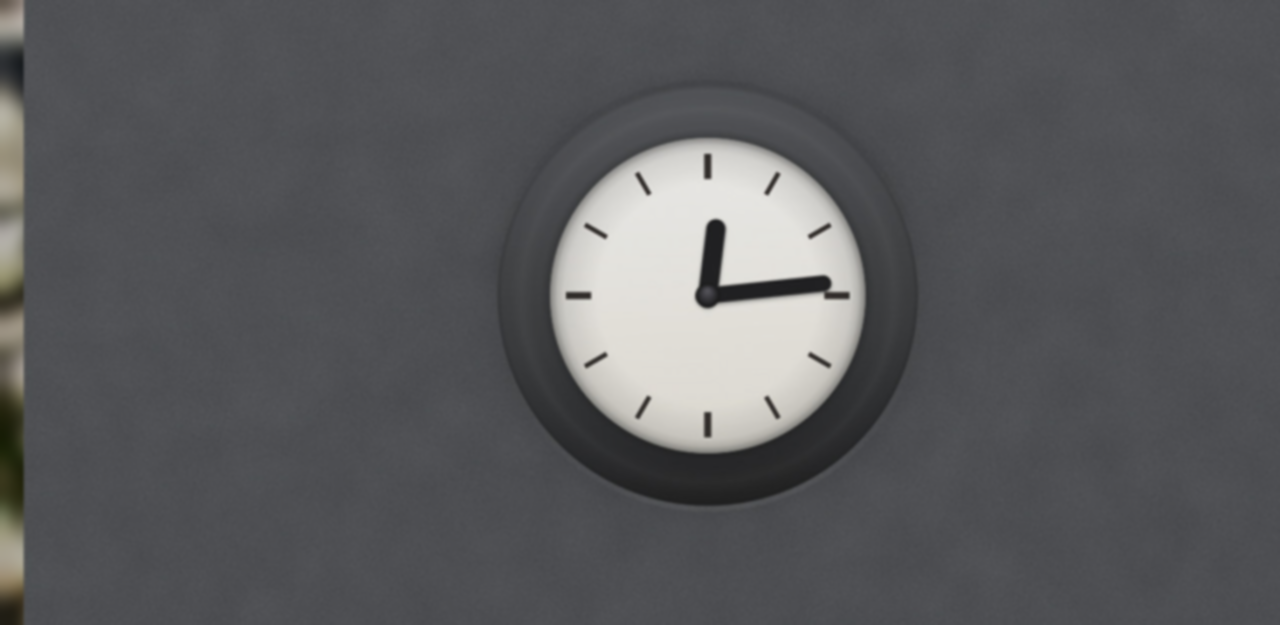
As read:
**12:14**
